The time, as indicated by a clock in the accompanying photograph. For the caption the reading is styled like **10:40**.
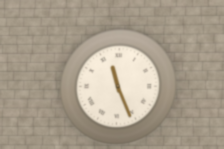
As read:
**11:26**
